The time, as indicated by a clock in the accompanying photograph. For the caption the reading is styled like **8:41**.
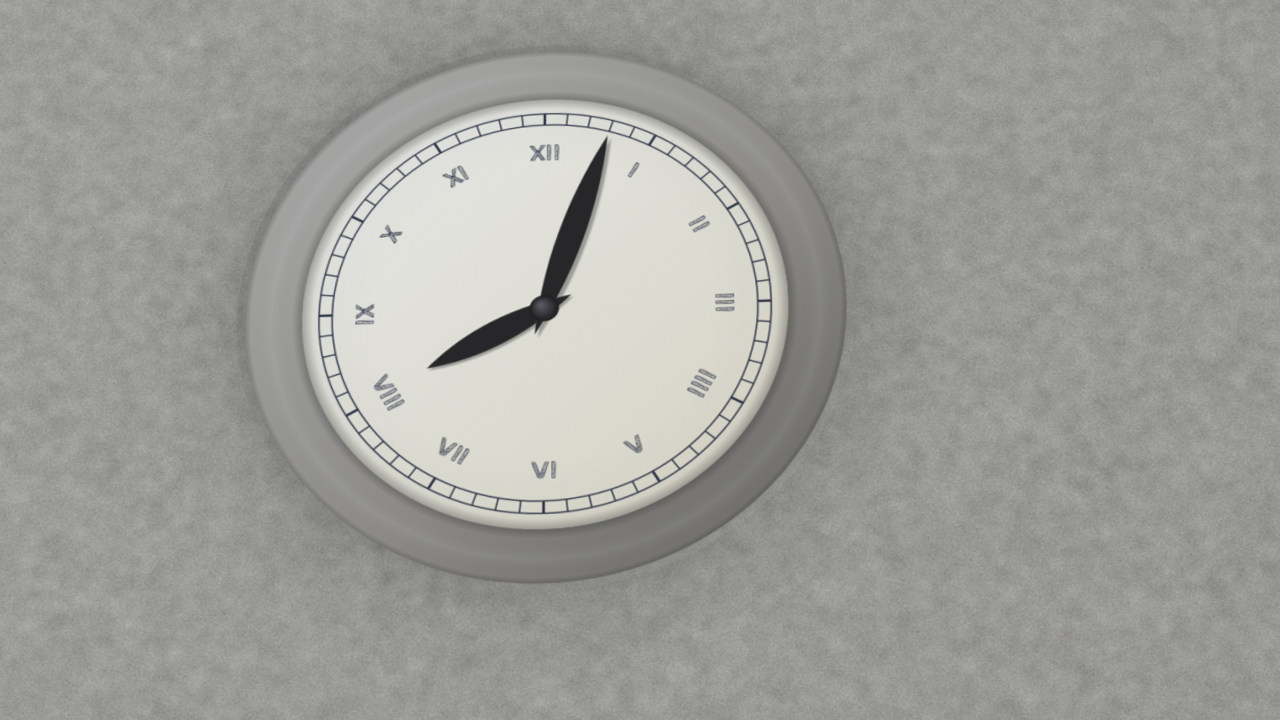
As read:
**8:03**
